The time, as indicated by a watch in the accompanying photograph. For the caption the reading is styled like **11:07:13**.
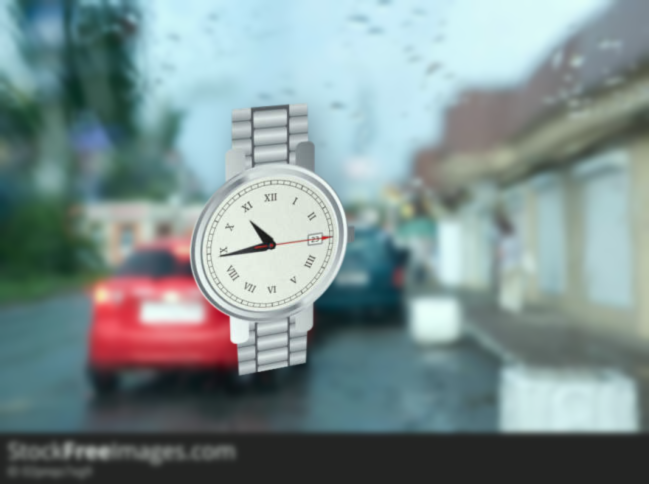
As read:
**10:44:15**
